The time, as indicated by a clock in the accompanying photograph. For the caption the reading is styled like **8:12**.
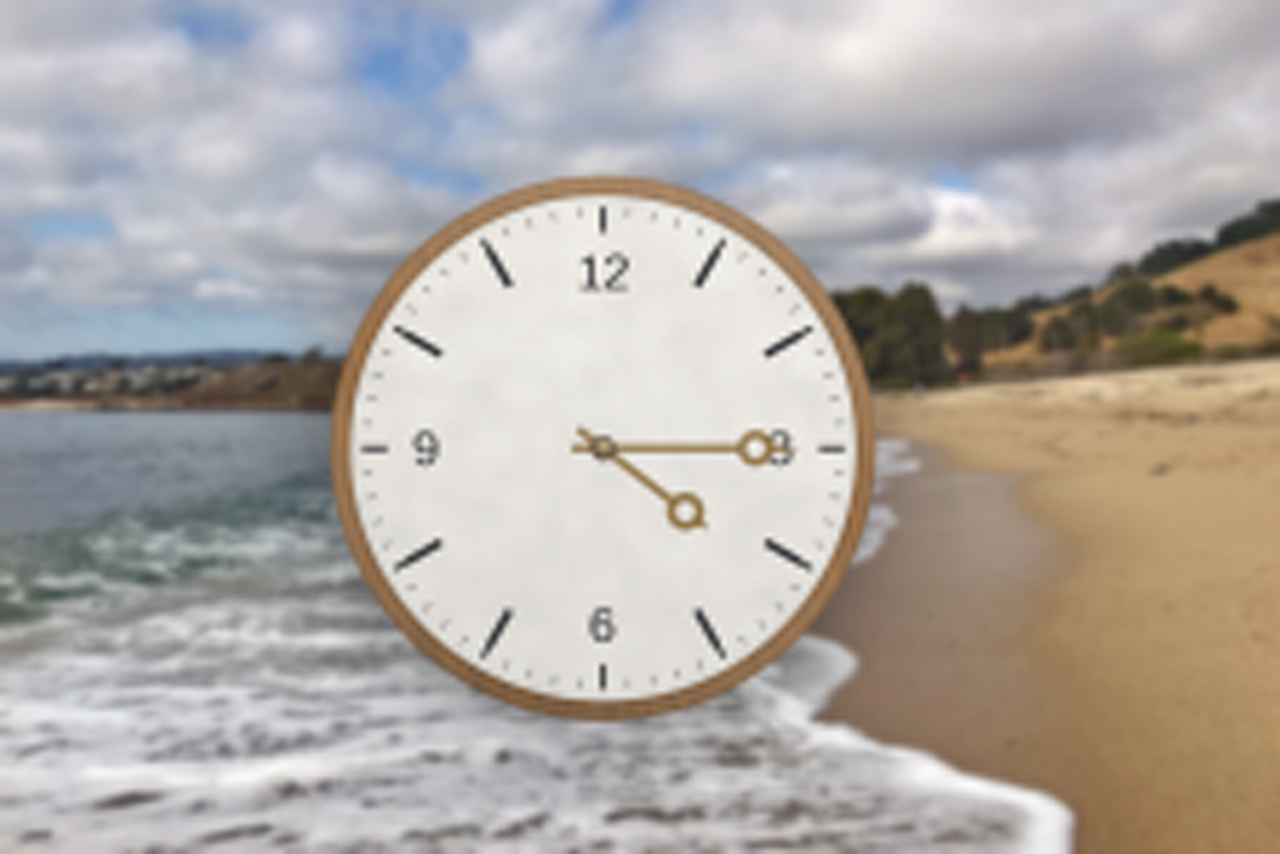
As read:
**4:15**
